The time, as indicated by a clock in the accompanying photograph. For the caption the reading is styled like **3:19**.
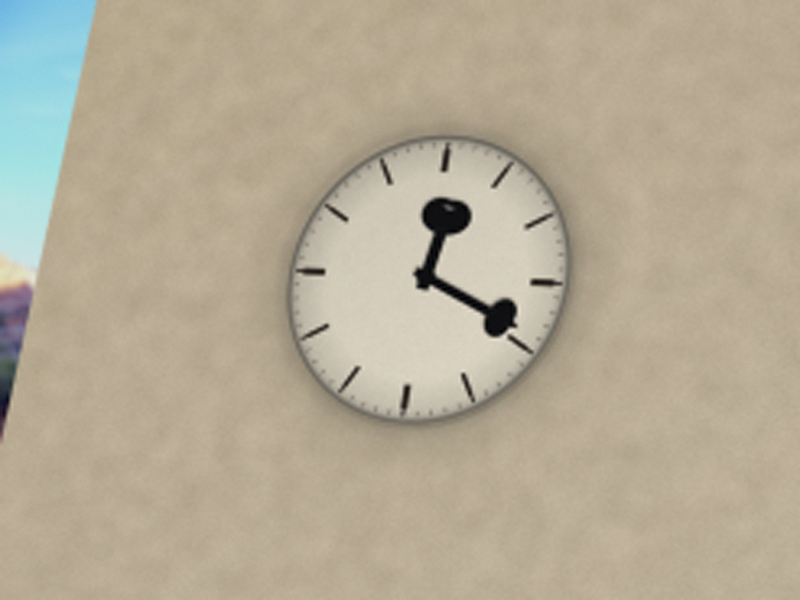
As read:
**12:19**
